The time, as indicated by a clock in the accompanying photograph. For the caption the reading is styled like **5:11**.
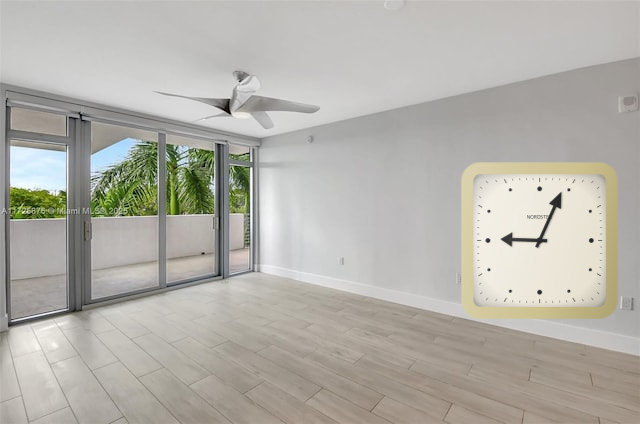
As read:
**9:04**
